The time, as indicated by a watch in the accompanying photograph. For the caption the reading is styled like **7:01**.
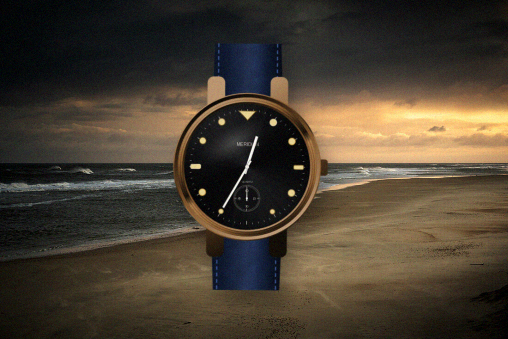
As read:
**12:35**
